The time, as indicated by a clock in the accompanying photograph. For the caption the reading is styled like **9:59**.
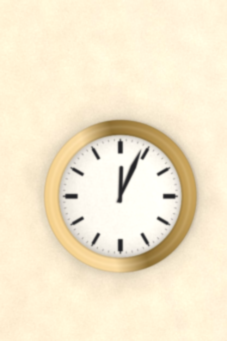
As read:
**12:04**
